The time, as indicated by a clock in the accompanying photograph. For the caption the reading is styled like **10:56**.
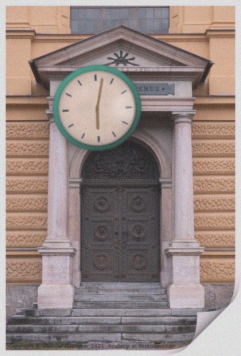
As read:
**6:02**
